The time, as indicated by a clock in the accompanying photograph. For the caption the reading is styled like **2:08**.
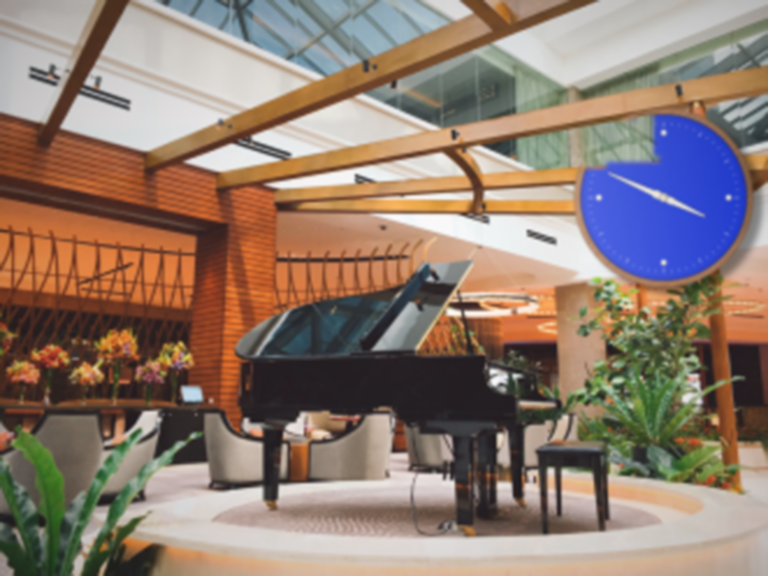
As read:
**3:49**
